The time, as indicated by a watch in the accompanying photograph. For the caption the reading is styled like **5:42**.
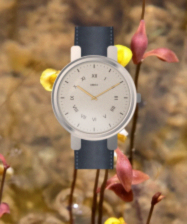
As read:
**10:10**
